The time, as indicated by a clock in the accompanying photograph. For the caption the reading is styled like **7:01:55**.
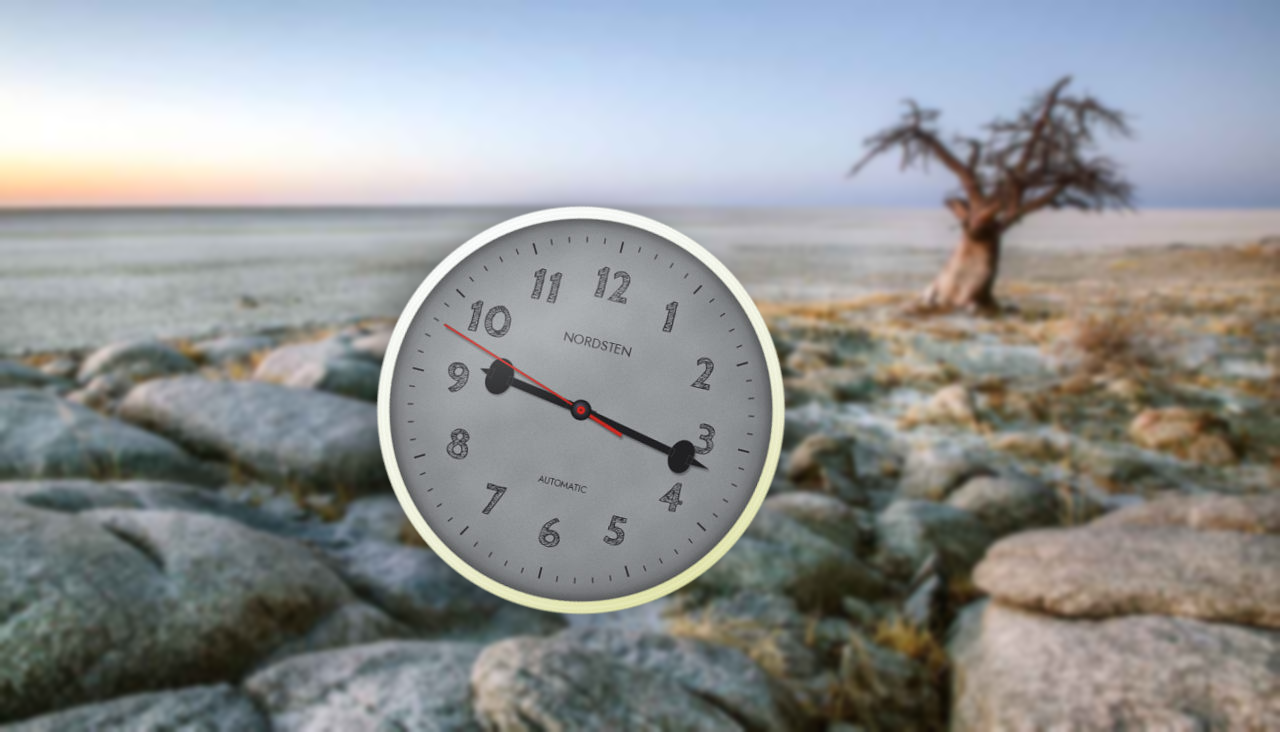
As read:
**9:16:48**
